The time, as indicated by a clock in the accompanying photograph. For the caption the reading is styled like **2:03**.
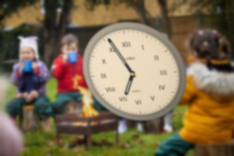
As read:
**6:56**
